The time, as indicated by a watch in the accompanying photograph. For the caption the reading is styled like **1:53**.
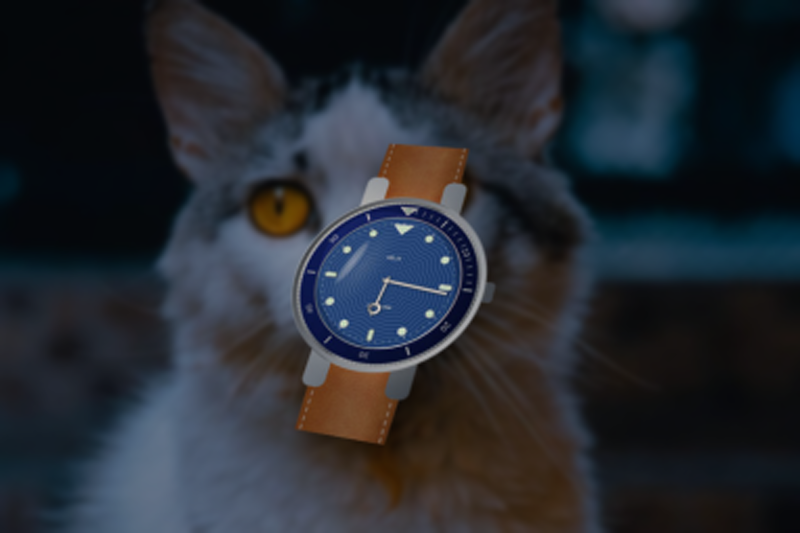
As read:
**6:16**
